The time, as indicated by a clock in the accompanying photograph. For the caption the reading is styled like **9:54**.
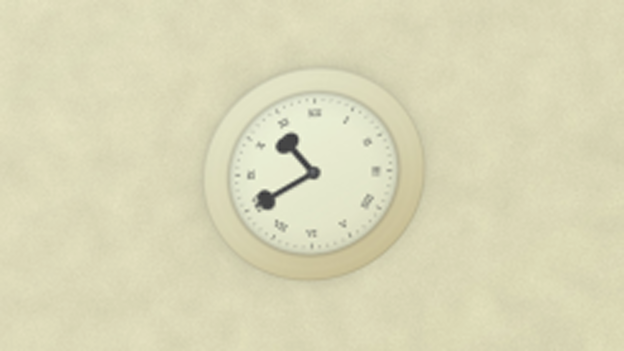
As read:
**10:40**
